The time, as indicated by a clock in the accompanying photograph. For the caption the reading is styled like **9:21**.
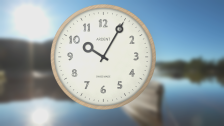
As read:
**10:05**
